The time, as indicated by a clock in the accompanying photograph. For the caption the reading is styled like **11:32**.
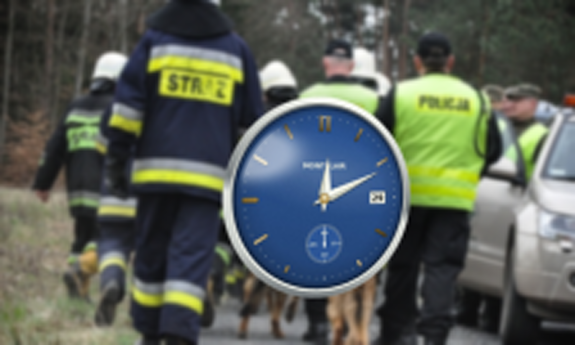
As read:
**12:11**
